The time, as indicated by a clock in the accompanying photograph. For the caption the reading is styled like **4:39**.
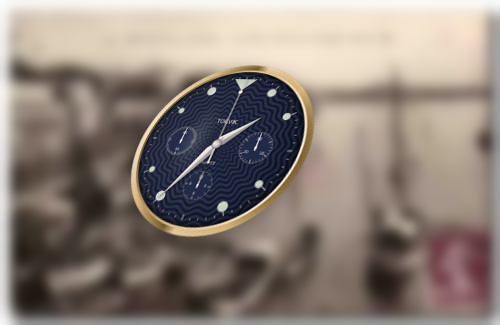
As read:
**1:35**
